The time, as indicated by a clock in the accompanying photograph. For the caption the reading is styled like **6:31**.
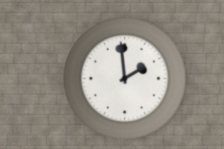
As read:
**1:59**
